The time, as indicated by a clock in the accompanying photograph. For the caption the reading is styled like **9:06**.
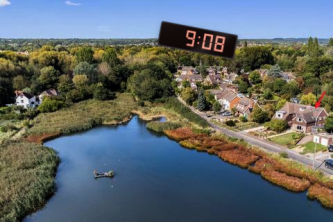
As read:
**9:08**
